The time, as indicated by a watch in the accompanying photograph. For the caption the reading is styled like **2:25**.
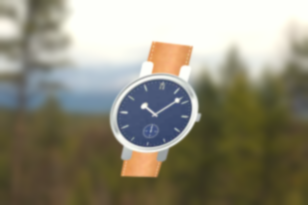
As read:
**10:08**
